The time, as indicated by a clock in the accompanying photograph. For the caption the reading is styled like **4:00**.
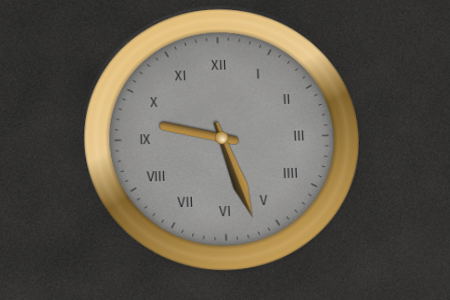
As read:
**9:27**
